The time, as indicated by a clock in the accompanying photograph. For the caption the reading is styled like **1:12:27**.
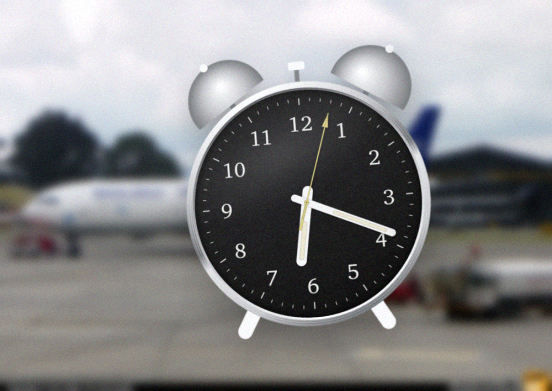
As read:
**6:19:03**
